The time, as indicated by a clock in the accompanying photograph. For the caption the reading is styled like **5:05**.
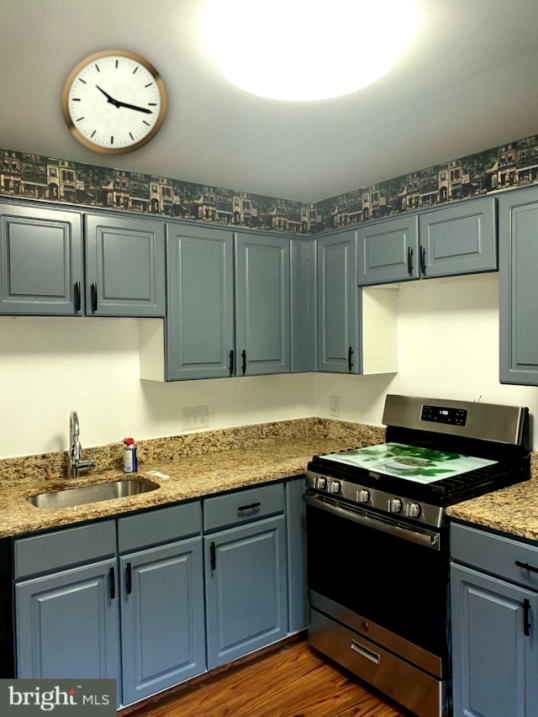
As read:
**10:17**
